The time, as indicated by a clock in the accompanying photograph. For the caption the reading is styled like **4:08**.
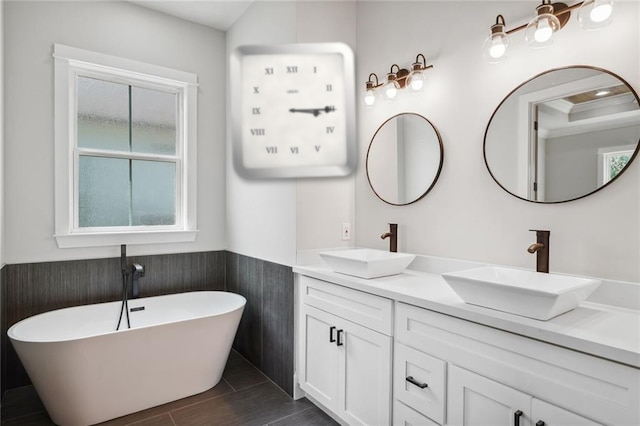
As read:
**3:15**
